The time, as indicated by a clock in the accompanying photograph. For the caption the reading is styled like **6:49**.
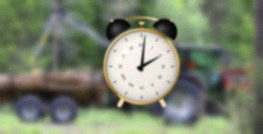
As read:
**2:01**
